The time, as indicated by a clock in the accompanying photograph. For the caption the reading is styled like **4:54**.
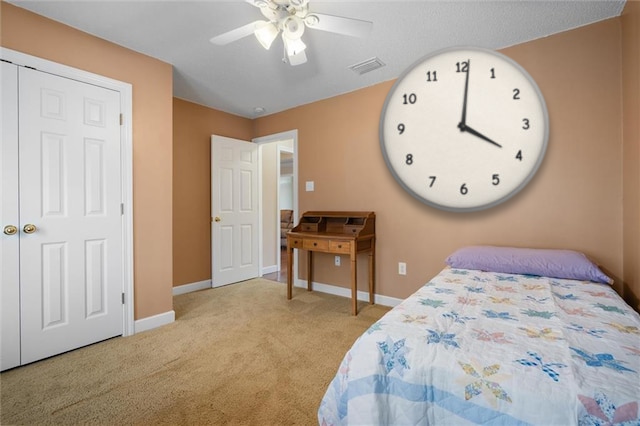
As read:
**4:01**
